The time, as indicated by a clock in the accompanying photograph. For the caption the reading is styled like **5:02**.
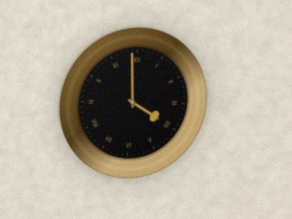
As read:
**3:59**
